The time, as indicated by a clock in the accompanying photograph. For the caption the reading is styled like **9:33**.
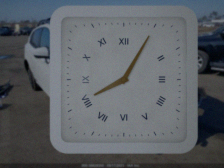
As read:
**8:05**
